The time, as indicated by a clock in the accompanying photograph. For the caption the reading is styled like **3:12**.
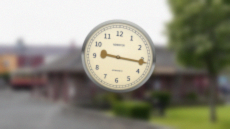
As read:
**9:16**
